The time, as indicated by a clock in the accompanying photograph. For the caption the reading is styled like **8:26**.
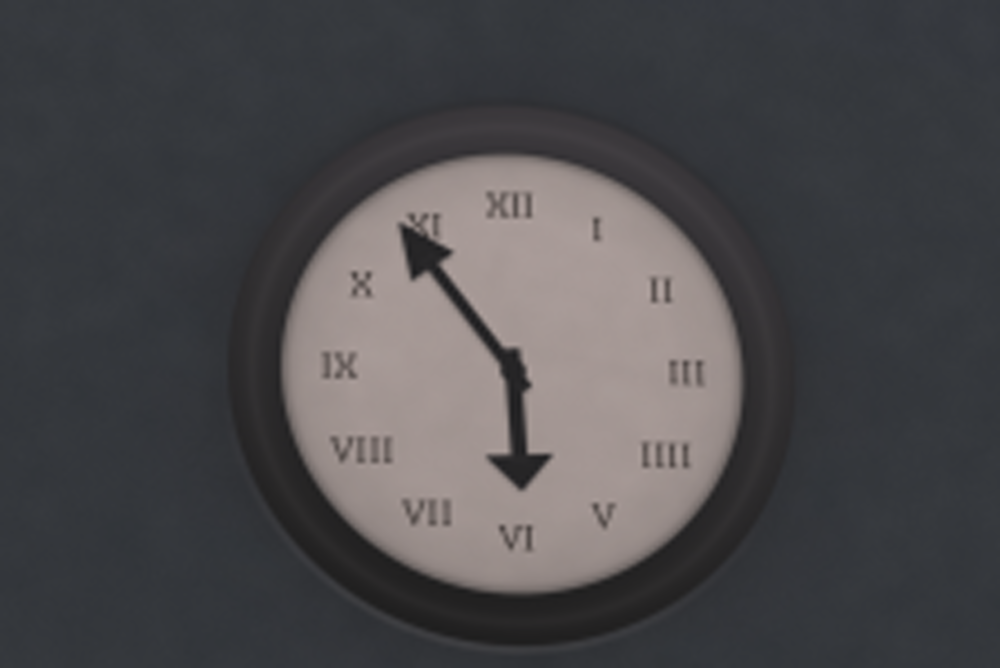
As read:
**5:54**
